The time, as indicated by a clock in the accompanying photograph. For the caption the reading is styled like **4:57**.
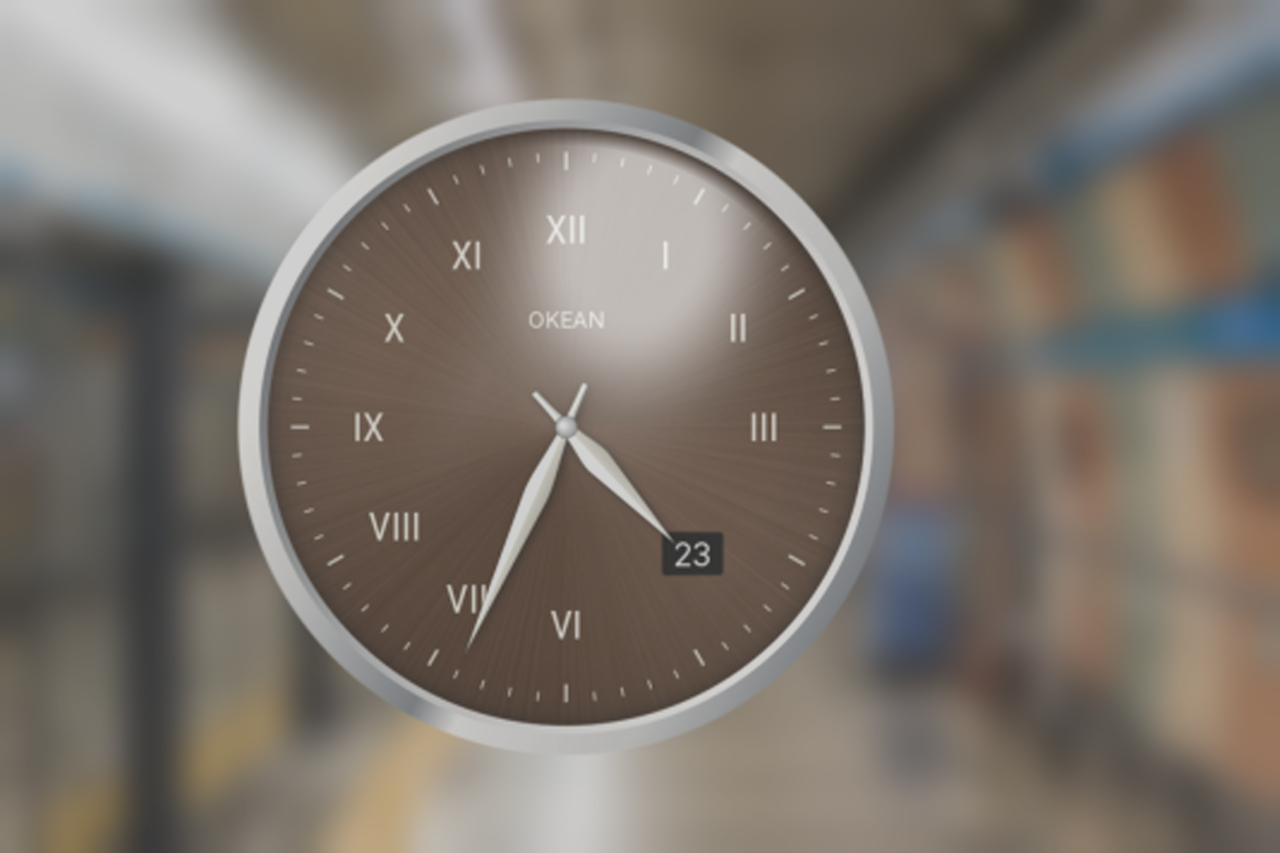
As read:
**4:34**
